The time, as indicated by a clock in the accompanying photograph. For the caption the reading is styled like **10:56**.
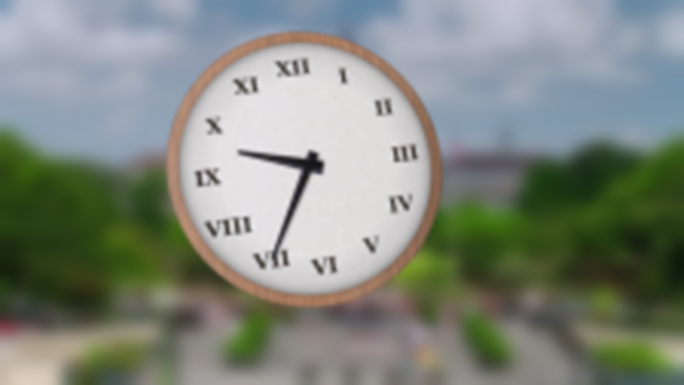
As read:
**9:35**
